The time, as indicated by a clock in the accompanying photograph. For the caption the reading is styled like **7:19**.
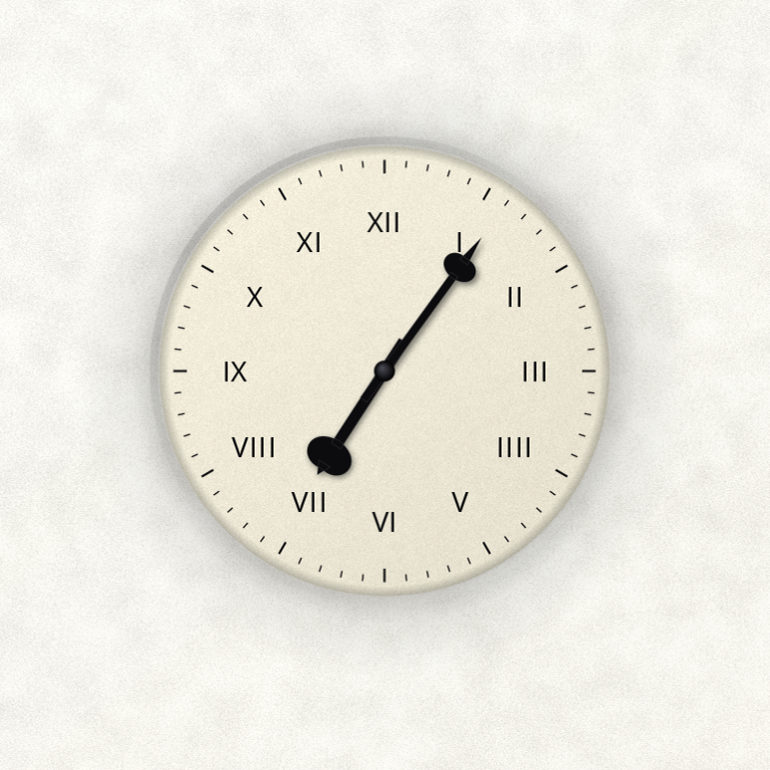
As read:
**7:06**
